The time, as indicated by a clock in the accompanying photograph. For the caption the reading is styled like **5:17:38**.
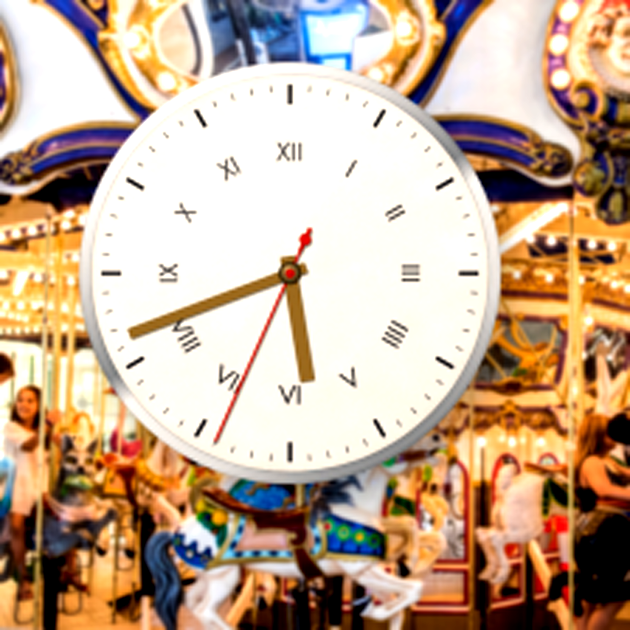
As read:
**5:41:34**
